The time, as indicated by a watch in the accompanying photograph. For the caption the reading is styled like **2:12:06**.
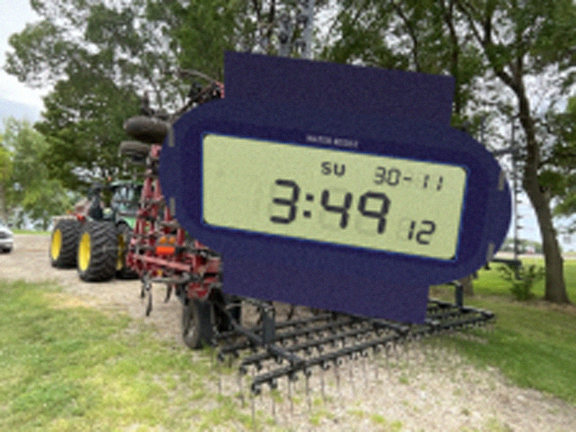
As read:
**3:49:12**
